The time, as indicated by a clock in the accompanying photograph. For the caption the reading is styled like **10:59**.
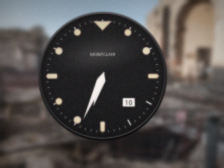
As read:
**6:34**
